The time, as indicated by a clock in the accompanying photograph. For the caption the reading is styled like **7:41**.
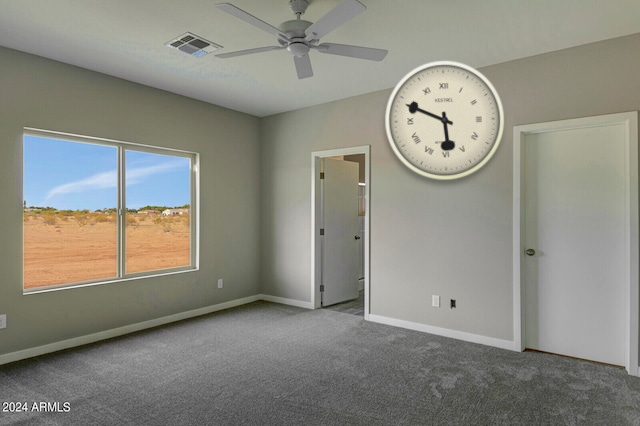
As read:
**5:49**
